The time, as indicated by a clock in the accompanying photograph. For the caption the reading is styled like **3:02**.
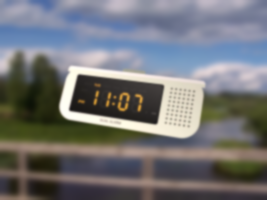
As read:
**11:07**
